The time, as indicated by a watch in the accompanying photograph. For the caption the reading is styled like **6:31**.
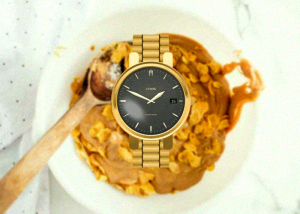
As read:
**1:49**
